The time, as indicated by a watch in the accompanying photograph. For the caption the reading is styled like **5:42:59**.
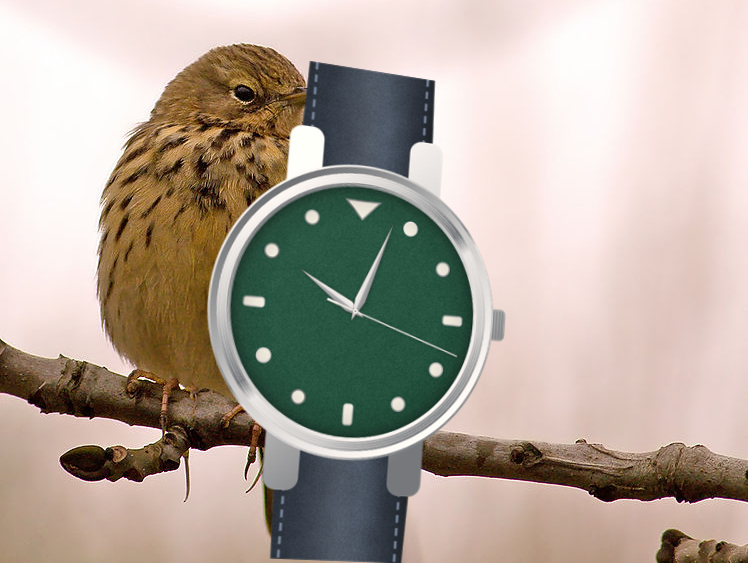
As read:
**10:03:18**
